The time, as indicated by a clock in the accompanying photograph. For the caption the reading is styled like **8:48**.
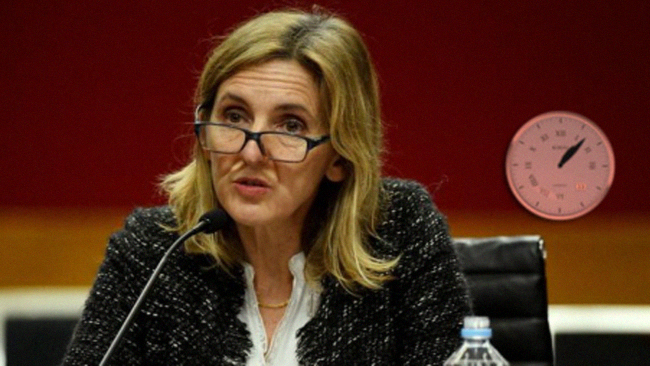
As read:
**1:07**
